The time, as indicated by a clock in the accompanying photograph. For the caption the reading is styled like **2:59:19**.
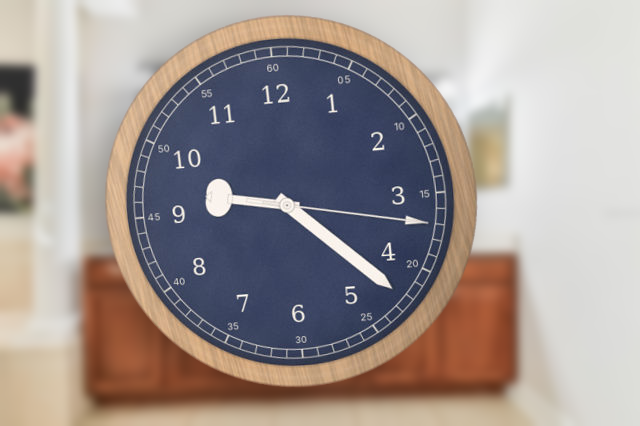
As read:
**9:22:17**
